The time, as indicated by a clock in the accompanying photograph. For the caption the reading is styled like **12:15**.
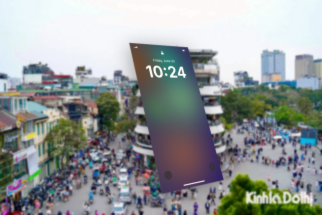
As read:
**10:24**
